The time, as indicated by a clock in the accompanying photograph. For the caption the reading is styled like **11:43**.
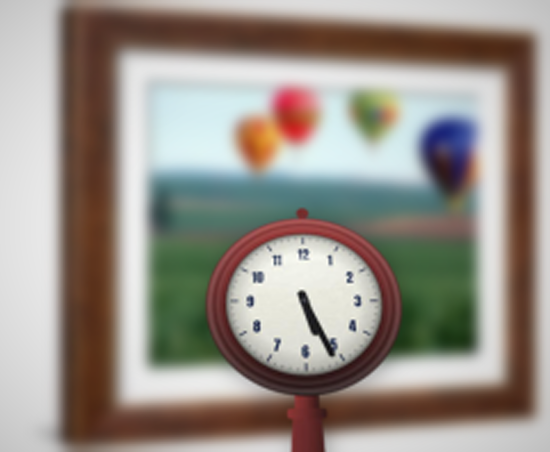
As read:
**5:26**
